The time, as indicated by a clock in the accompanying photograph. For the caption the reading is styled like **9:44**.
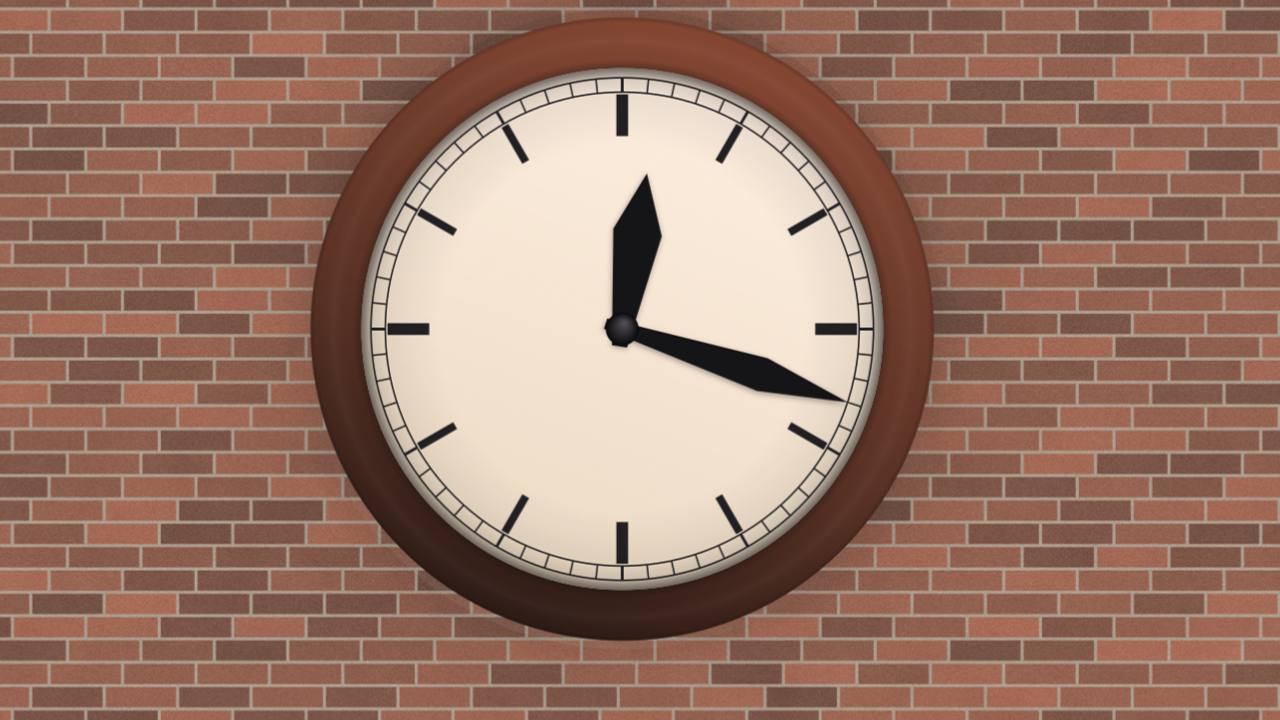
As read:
**12:18**
